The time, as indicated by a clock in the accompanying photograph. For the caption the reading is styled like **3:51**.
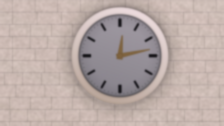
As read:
**12:13**
